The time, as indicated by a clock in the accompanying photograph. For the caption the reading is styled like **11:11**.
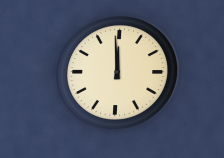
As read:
**11:59**
